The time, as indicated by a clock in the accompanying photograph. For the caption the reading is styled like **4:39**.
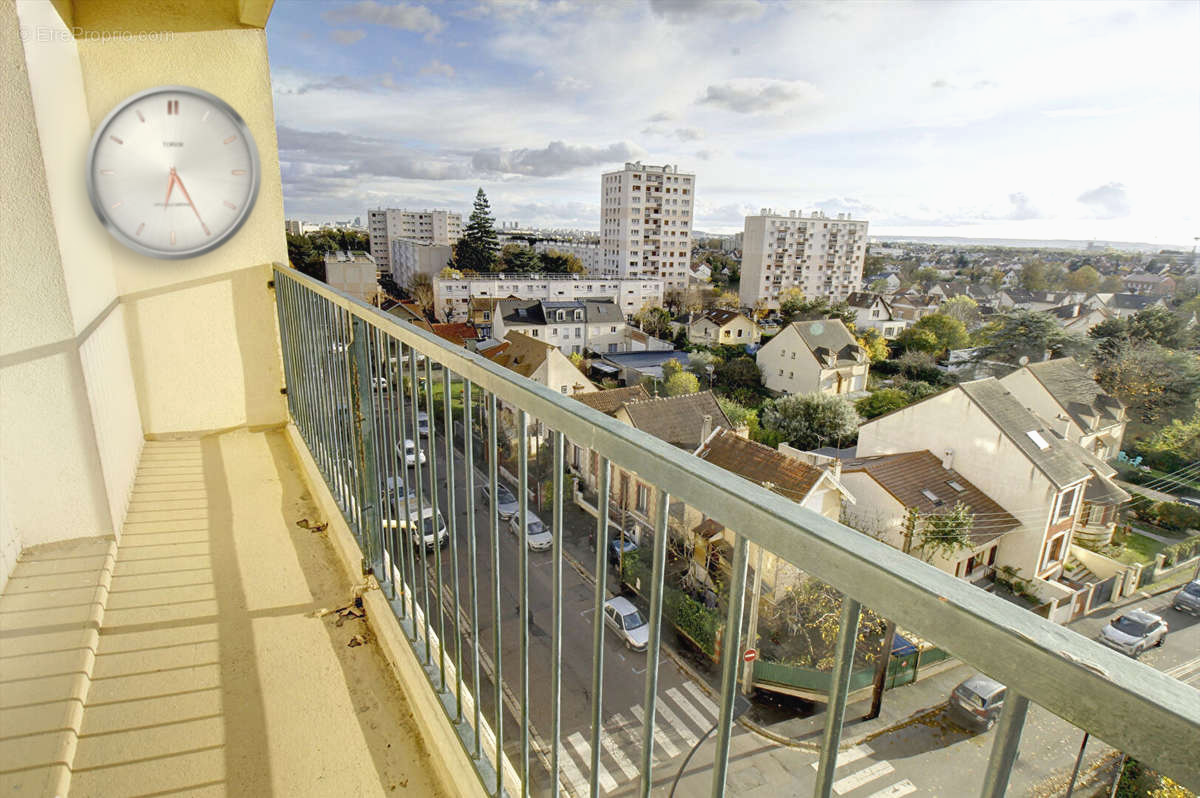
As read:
**6:25**
